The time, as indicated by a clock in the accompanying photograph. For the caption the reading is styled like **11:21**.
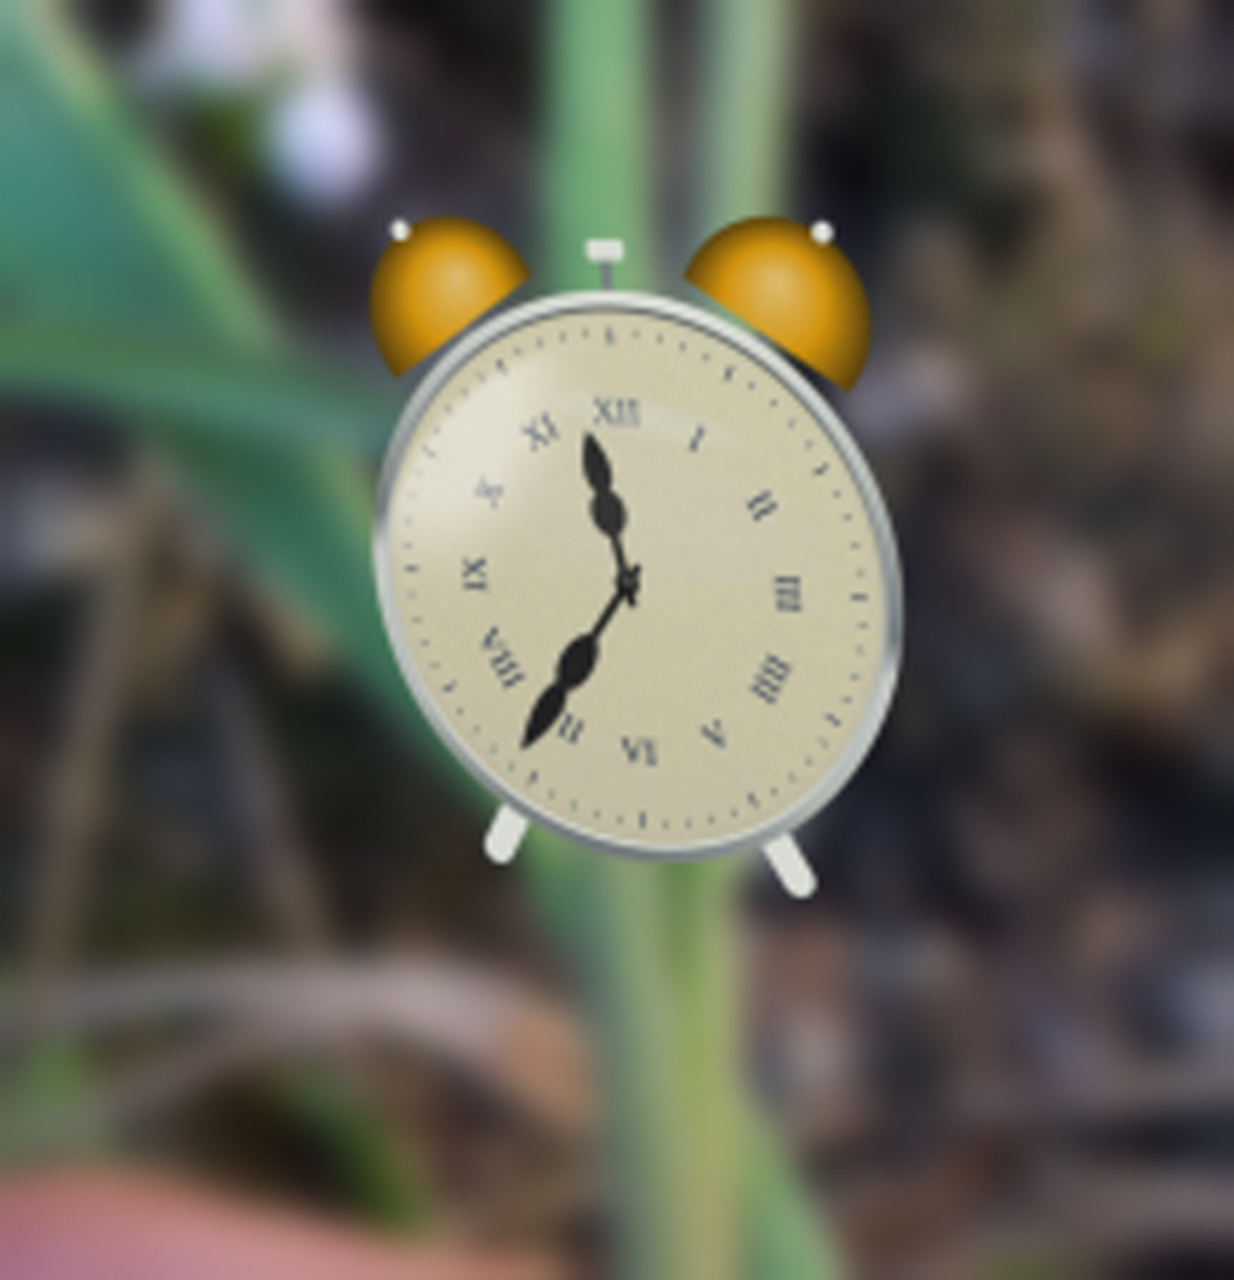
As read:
**11:36**
